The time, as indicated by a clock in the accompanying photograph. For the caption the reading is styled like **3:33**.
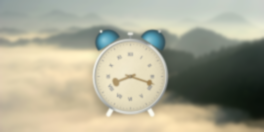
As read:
**8:18**
